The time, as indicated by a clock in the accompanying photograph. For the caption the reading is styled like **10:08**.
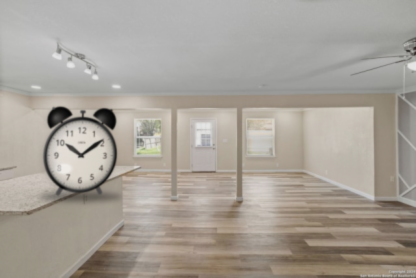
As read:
**10:09**
